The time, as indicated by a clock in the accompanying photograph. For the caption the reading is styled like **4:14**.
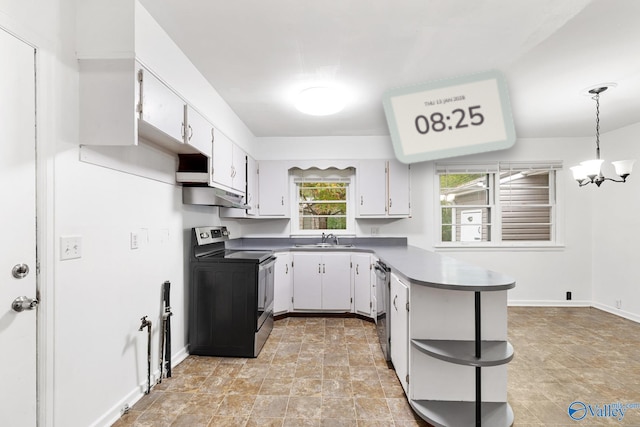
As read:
**8:25**
